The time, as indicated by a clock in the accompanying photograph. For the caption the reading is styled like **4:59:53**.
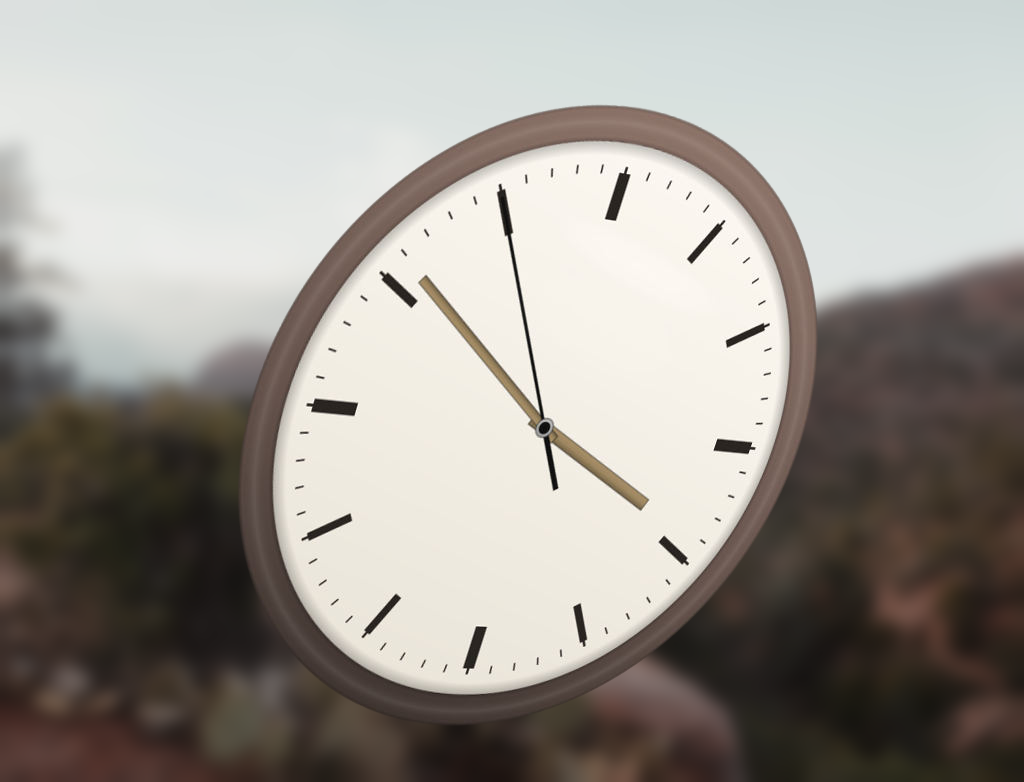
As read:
**3:50:55**
